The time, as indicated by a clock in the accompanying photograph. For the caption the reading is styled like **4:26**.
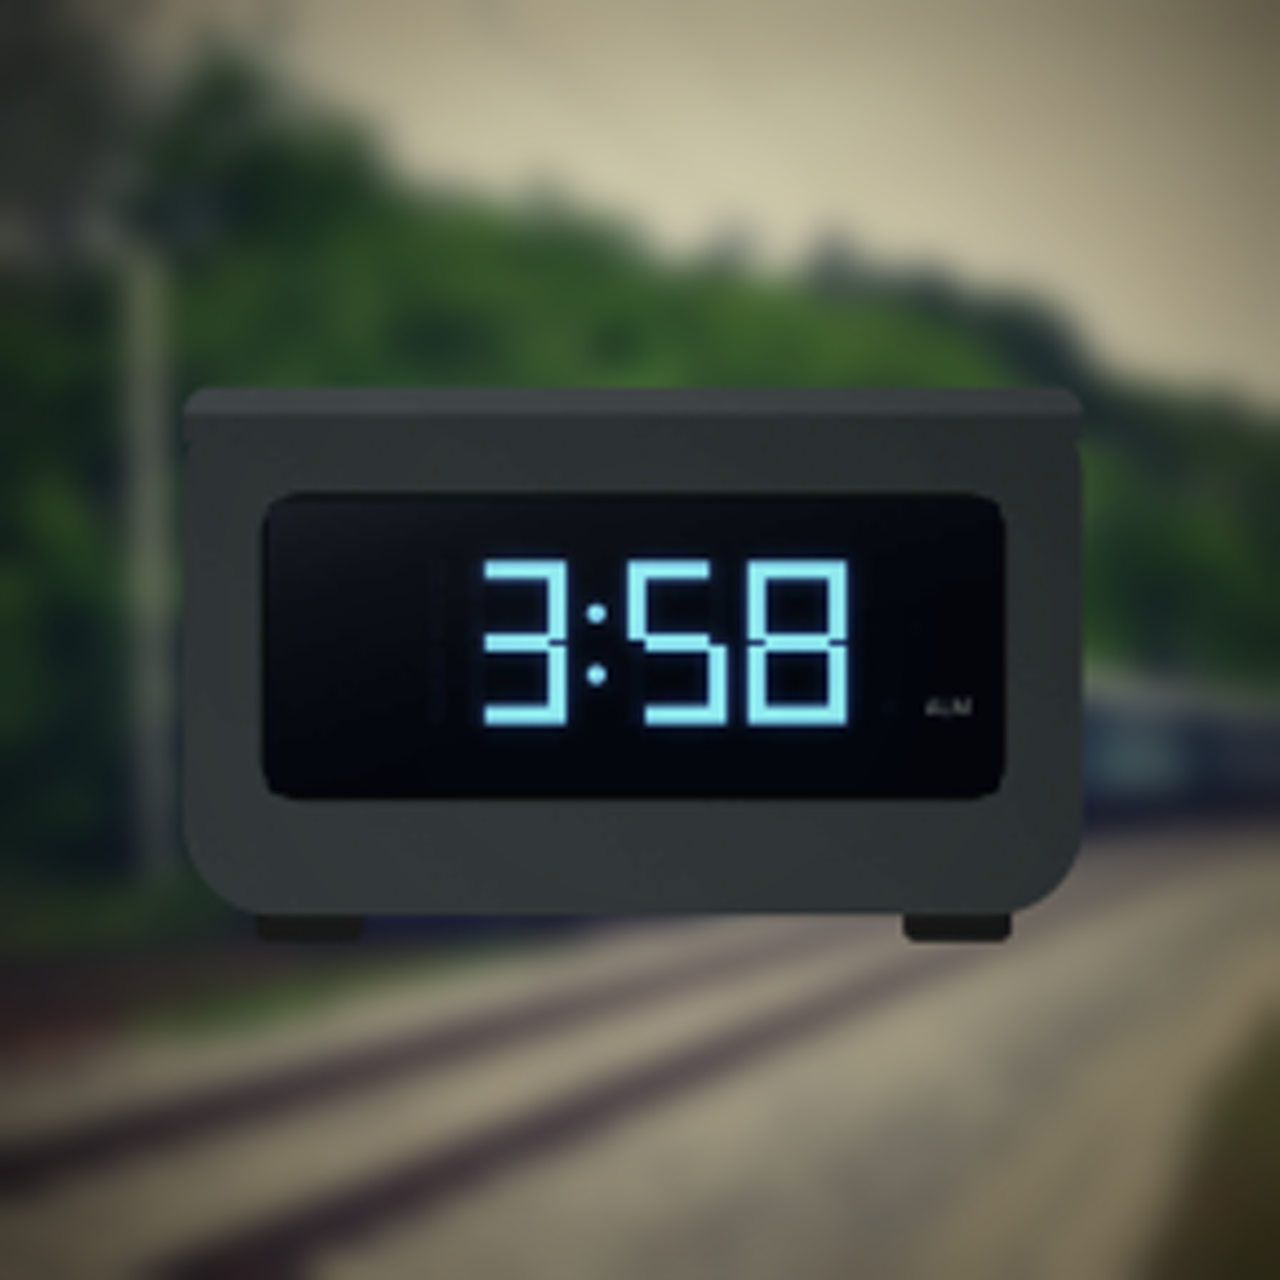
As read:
**3:58**
